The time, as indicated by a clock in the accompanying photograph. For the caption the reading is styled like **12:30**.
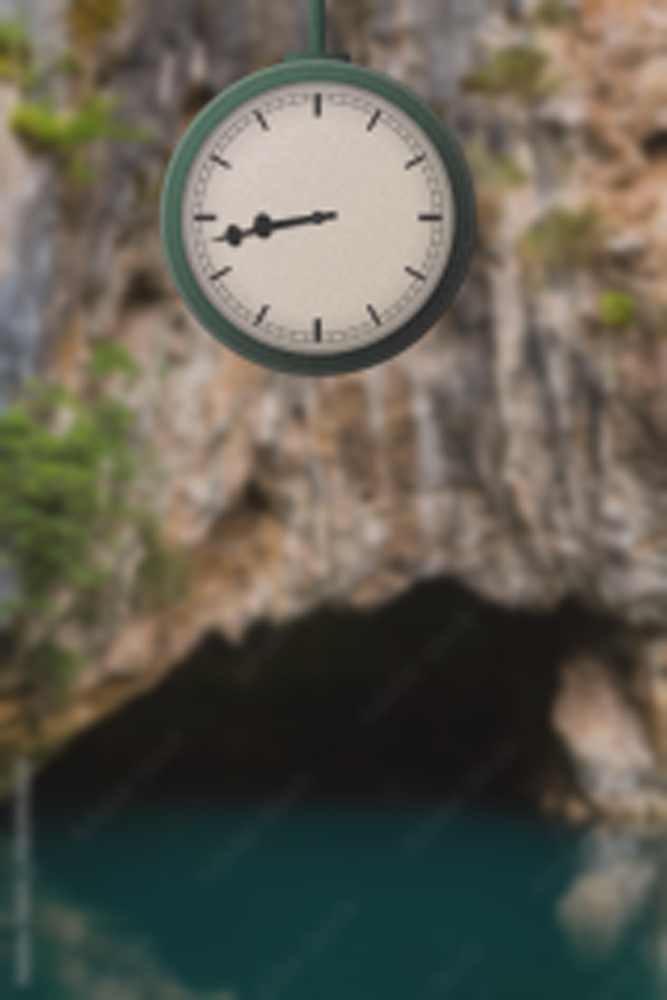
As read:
**8:43**
